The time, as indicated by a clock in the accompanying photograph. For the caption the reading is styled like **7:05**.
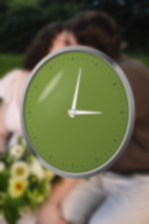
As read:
**3:02**
